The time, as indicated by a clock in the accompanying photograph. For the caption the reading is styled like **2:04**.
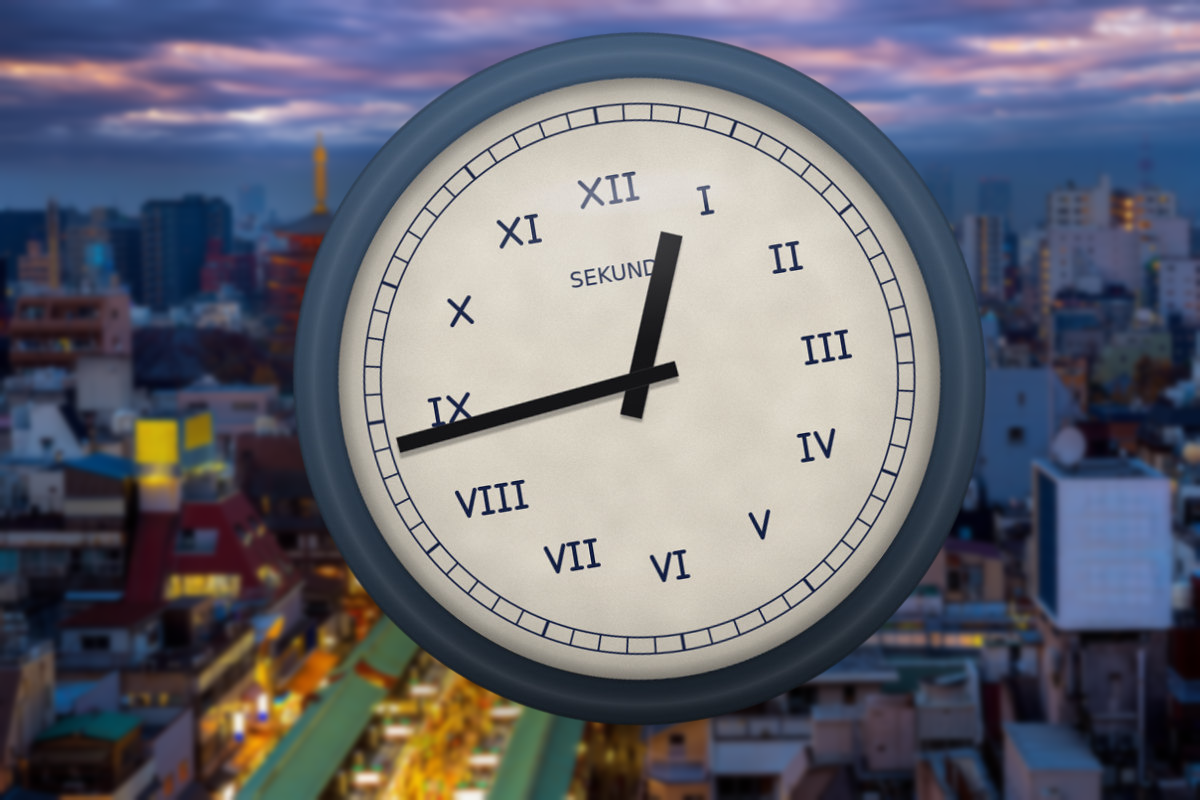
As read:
**12:44**
